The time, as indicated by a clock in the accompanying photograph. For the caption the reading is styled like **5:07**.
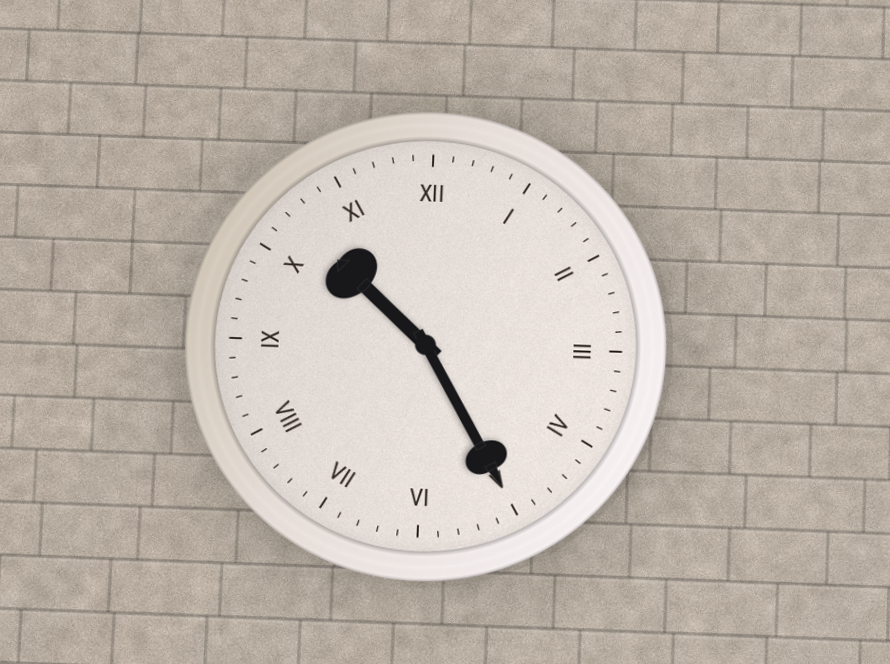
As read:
**10:25**
